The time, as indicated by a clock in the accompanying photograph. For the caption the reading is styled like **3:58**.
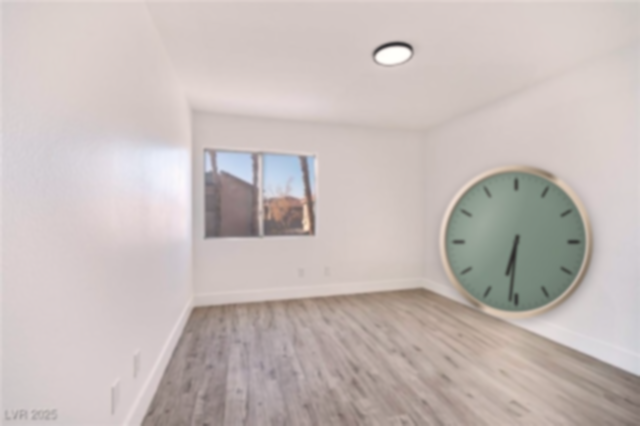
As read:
**6:31**
